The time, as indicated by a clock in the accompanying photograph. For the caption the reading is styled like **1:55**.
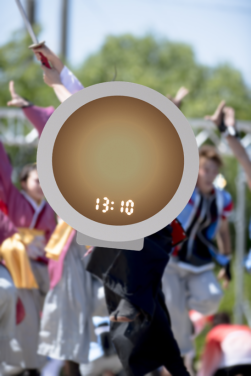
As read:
**13:10**
